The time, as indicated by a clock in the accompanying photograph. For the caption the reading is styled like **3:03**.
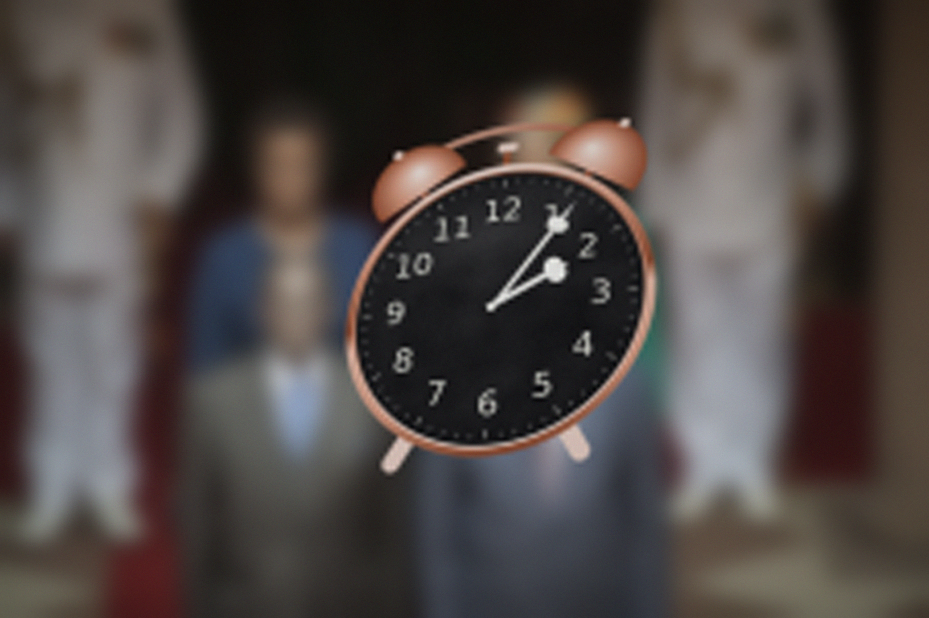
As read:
**2:06**
